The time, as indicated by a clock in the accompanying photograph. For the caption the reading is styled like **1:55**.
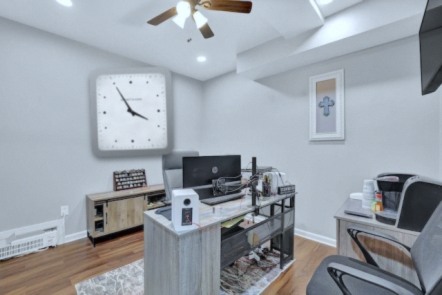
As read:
**3:55**
